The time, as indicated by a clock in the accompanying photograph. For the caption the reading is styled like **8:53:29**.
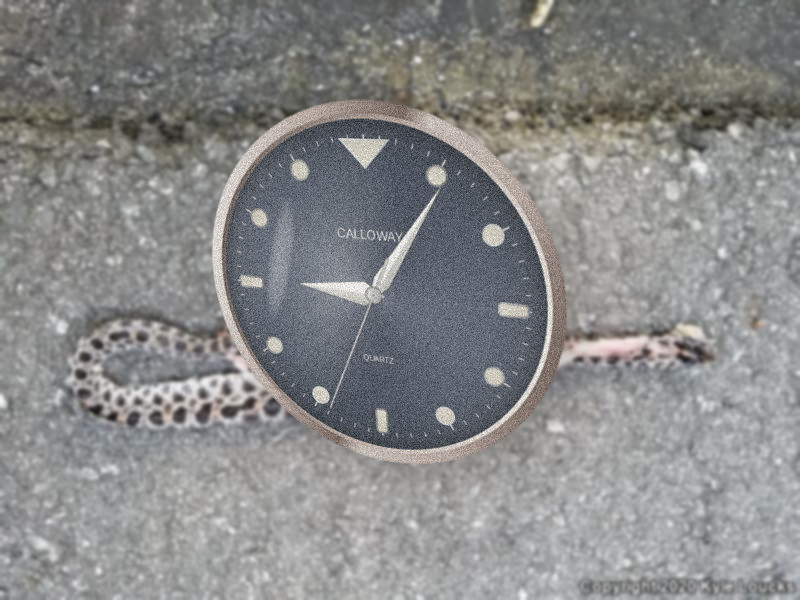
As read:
**9:05:34**
